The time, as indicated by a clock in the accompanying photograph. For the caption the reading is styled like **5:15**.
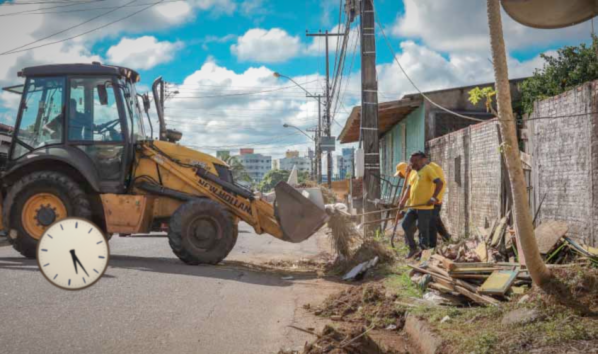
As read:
**5:23**
